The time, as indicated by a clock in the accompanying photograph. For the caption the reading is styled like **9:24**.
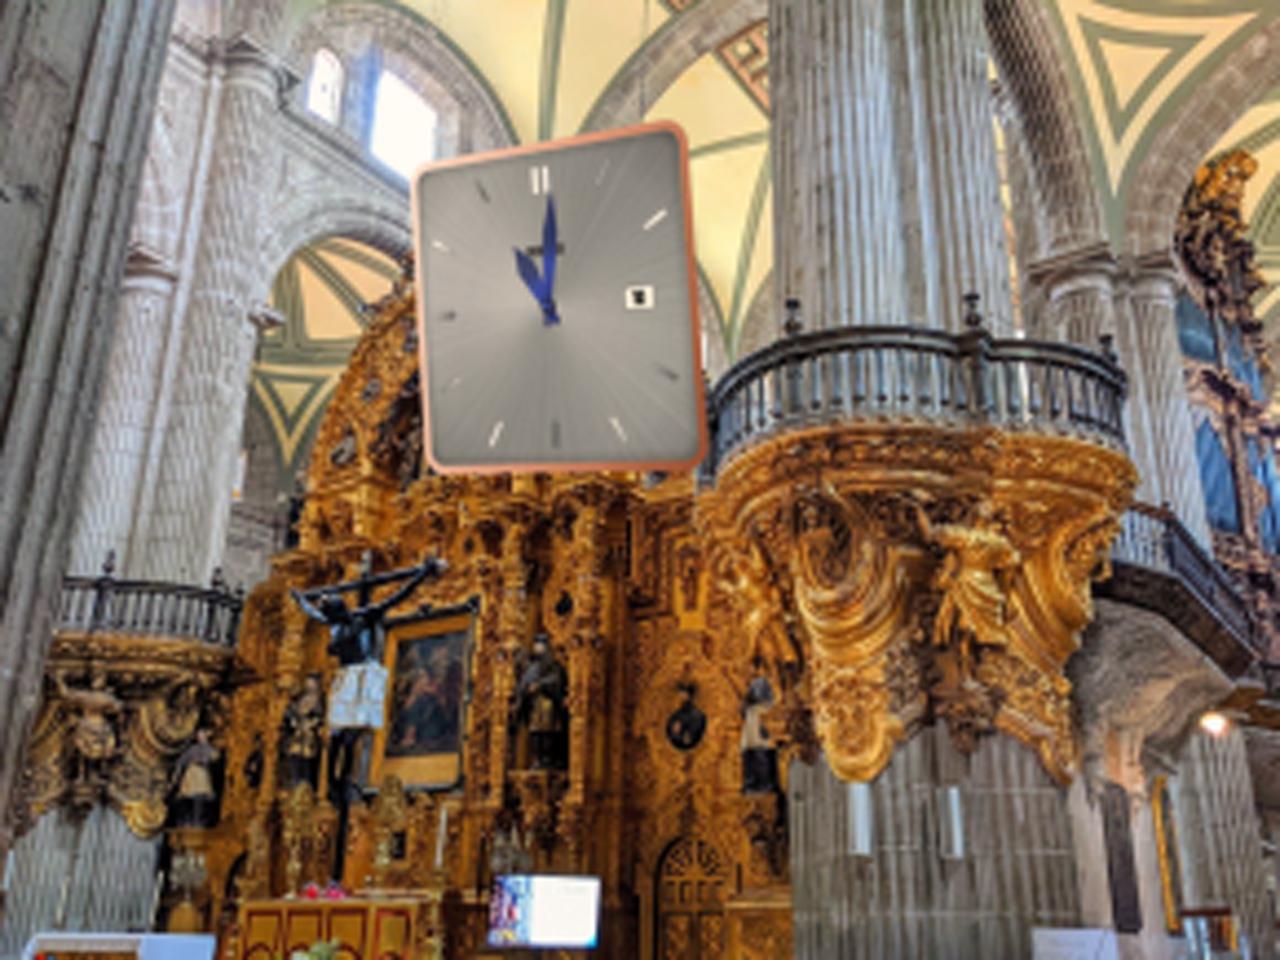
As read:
**11:01**
